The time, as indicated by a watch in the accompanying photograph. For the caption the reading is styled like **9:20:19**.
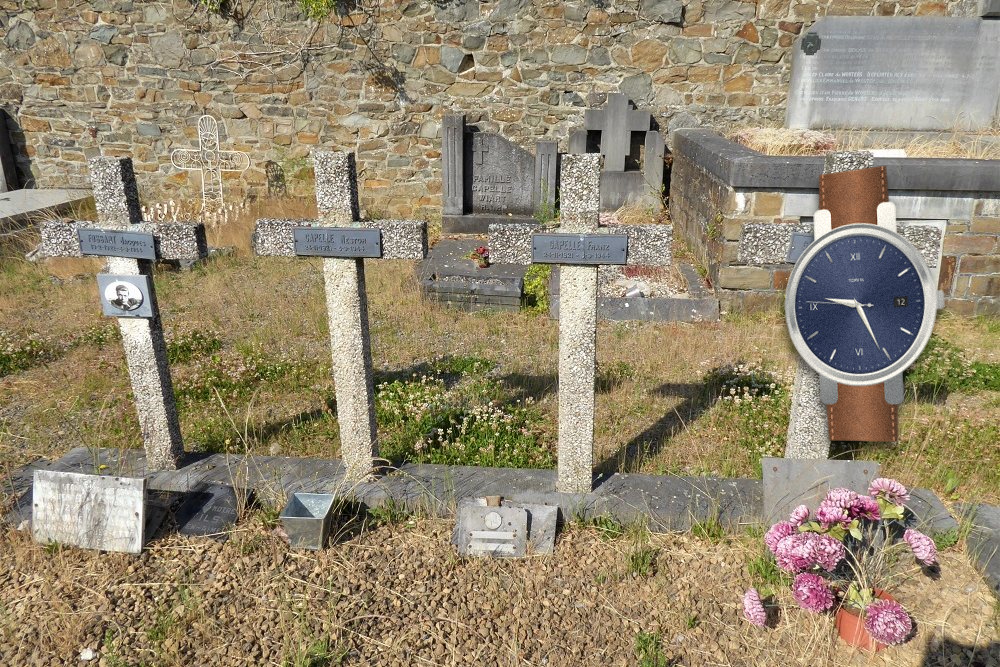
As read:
**9:25:46**
